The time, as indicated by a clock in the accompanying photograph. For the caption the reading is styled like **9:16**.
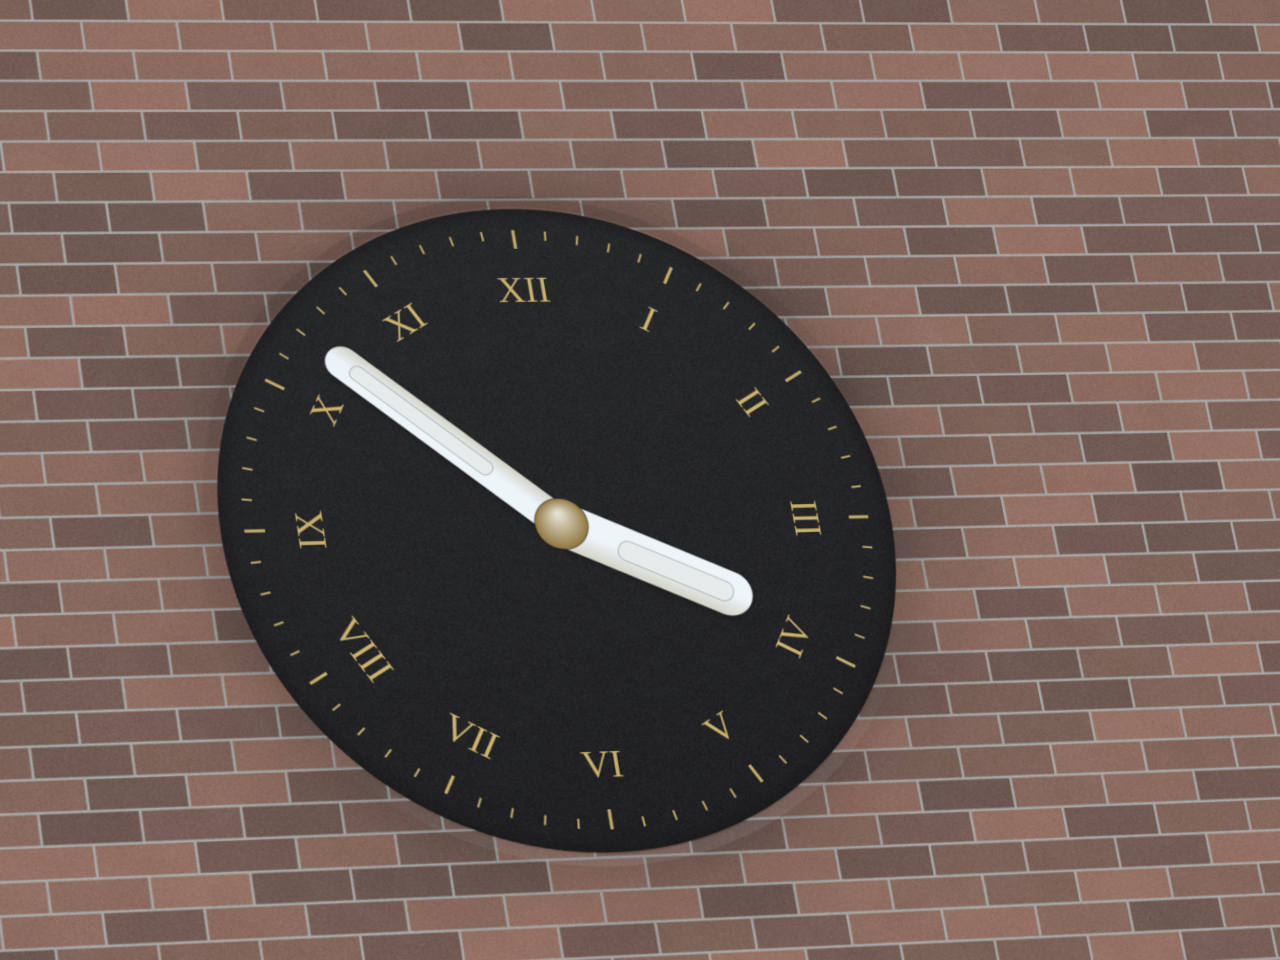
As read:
**3:52**
